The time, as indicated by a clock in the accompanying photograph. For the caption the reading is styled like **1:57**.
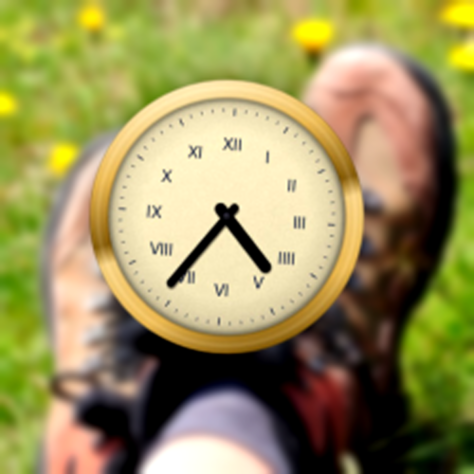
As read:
**4:36**
